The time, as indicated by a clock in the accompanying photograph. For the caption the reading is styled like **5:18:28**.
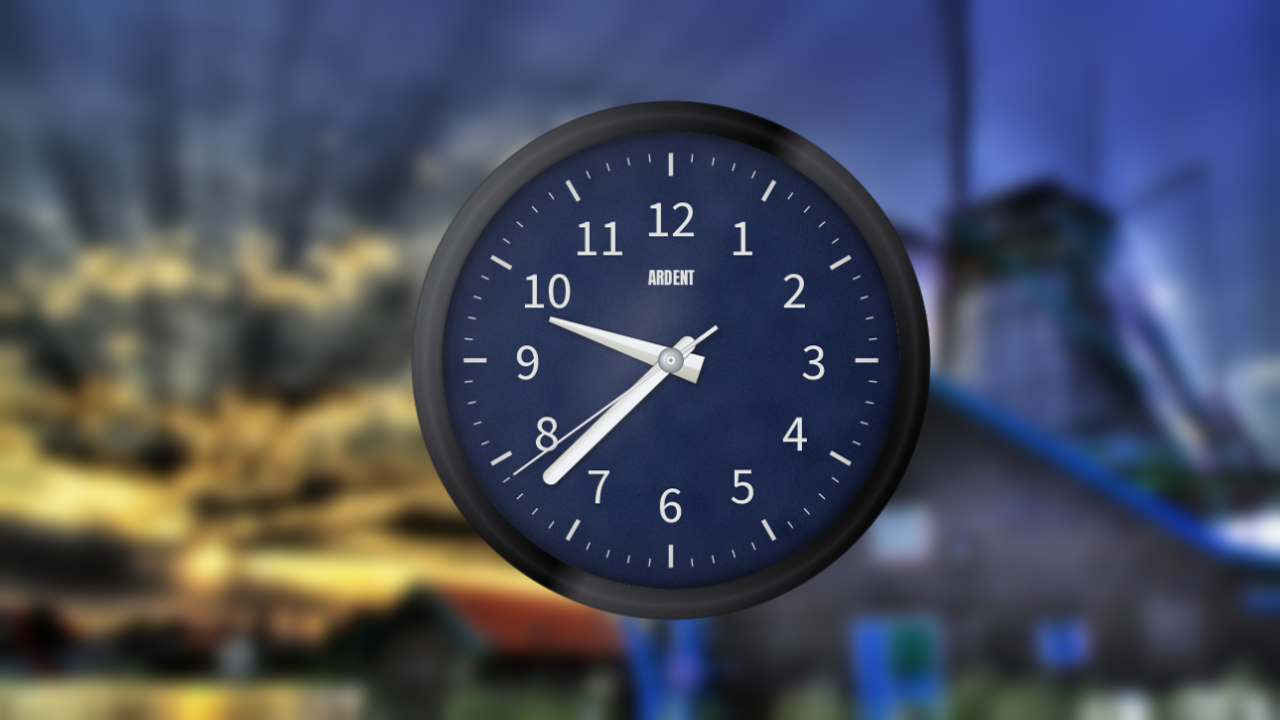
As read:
**9:37:39**
